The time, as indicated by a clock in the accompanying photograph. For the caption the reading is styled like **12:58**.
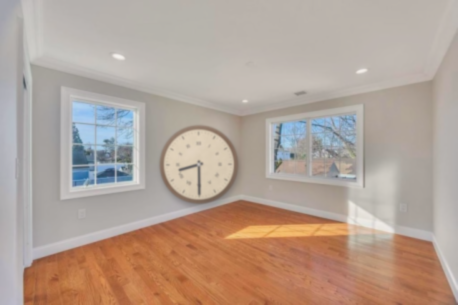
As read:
**8:30**
